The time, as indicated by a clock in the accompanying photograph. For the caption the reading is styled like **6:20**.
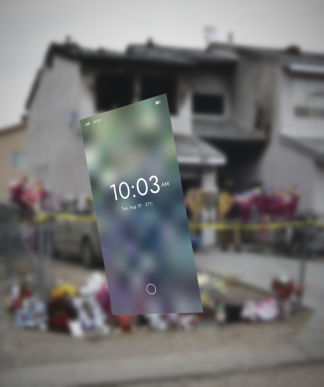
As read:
**10:03**
